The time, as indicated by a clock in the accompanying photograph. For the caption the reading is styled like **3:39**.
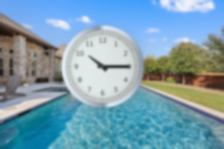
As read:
**10:15**
